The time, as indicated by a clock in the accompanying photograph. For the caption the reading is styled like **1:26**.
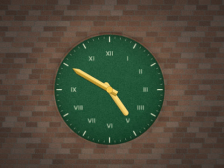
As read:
**4:50**
